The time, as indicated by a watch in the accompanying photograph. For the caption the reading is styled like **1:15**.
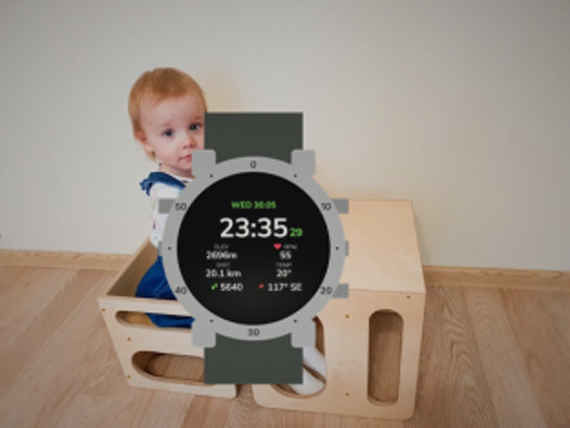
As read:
**23:35**
